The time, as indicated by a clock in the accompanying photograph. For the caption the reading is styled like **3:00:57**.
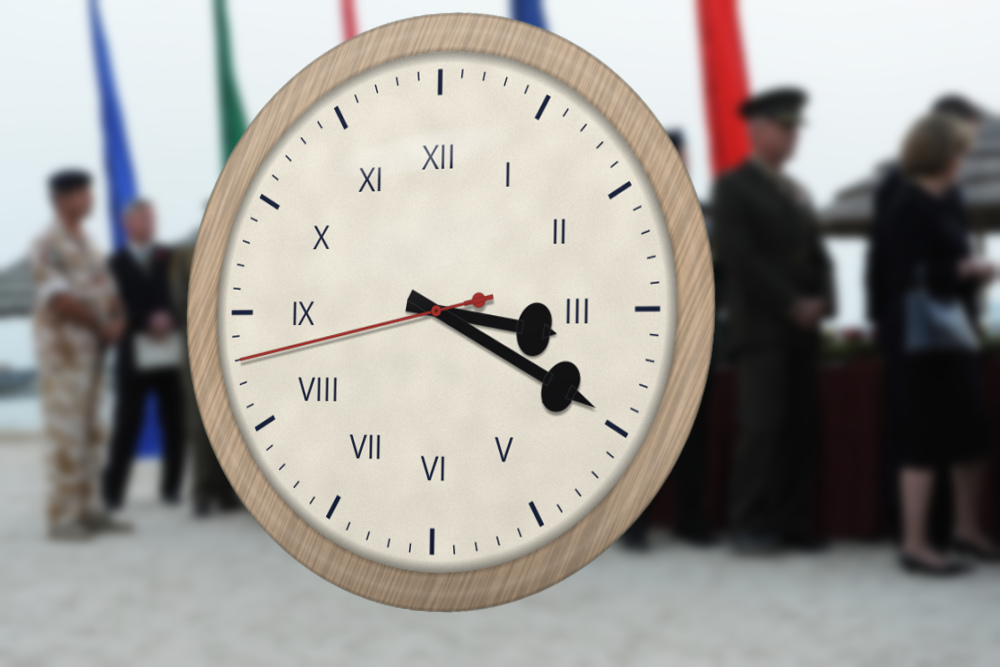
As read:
**3:19:43**
